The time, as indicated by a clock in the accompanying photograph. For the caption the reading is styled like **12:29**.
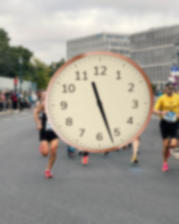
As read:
**11:27**
